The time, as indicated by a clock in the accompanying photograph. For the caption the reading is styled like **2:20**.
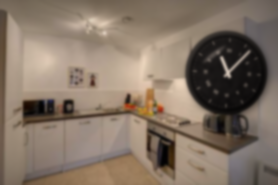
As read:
**11:07**
